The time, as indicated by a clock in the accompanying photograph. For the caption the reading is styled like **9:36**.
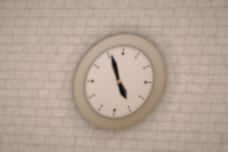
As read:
**4:56**
